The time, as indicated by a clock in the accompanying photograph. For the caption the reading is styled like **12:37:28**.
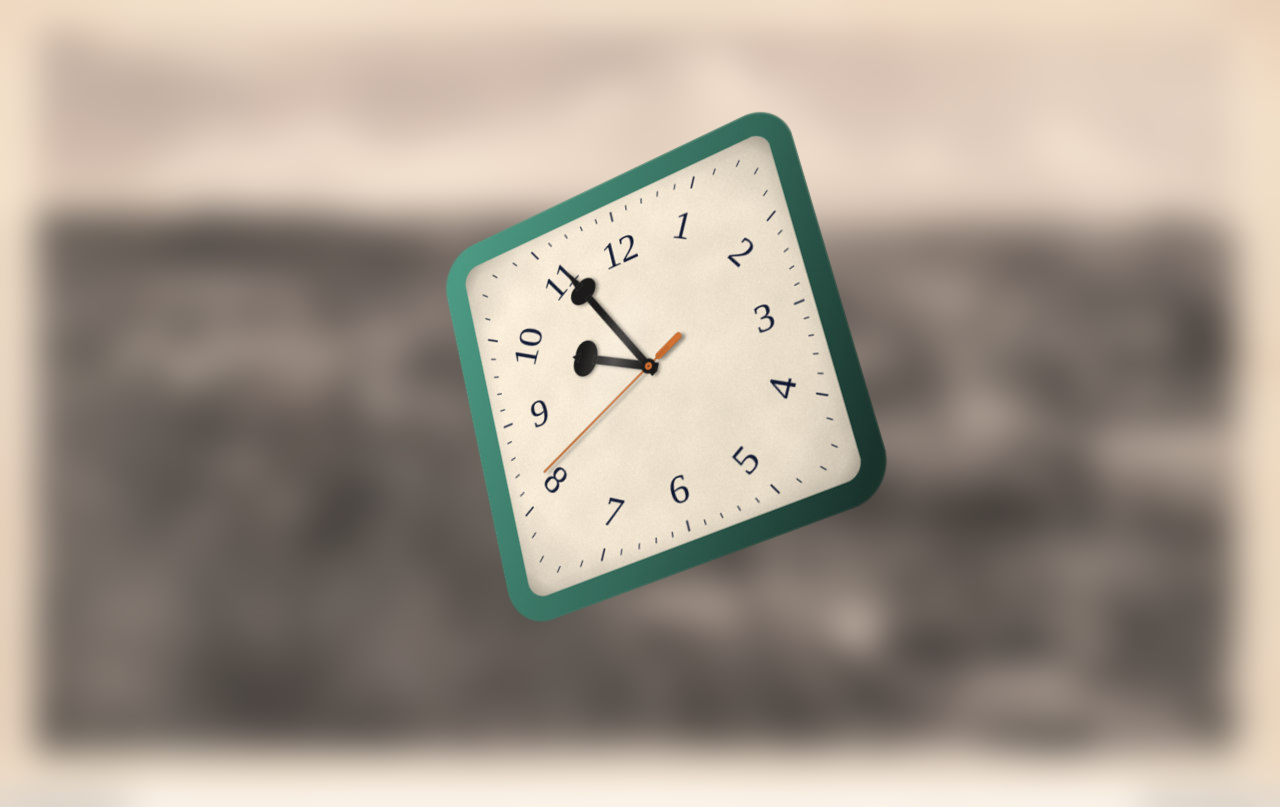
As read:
**9:55:41**
